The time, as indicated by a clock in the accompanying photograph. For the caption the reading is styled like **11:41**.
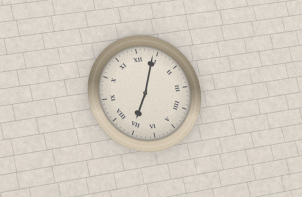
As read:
**7:04**
